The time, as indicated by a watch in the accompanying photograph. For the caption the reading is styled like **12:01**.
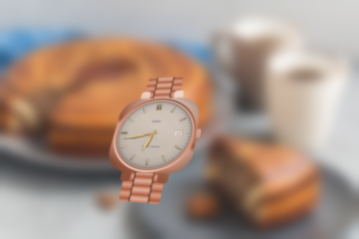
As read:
**6:43**
